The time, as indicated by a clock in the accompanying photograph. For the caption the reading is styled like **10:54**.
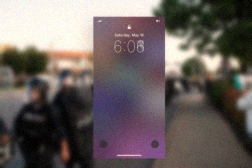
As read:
**6:06**
